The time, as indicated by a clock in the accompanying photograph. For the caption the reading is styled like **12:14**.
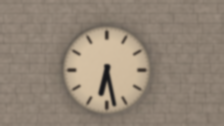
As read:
**6:28**
